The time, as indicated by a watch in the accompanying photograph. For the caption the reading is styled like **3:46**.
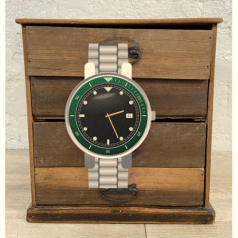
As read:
**2:26**
